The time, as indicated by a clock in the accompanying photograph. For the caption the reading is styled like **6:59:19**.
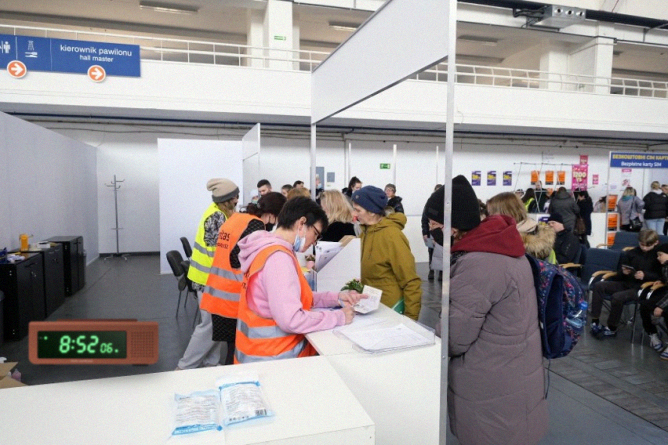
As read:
**8:52:06**
